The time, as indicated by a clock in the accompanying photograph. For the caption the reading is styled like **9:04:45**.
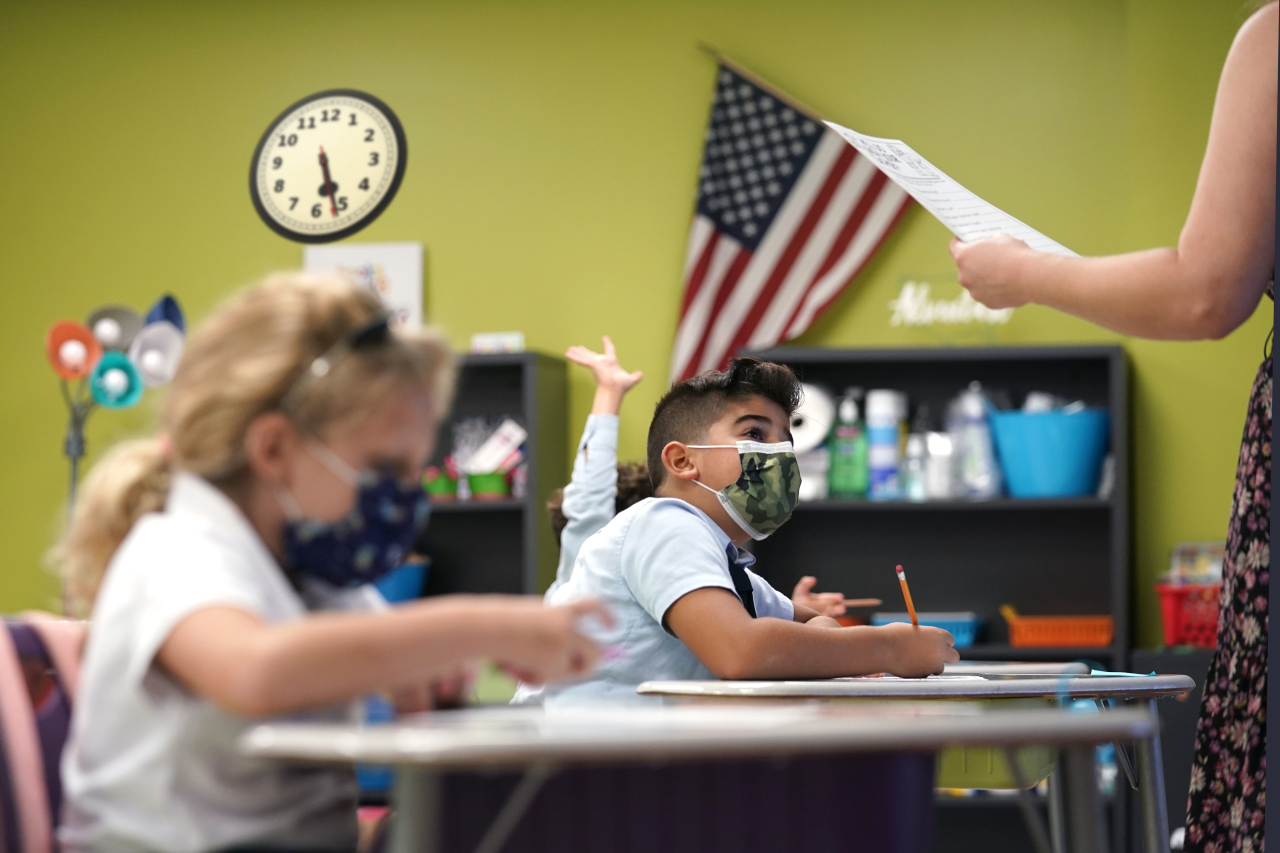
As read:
**5:26:27**
